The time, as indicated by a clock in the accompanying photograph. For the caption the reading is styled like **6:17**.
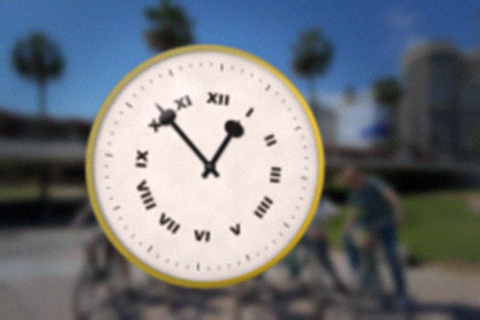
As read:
**12:52**
